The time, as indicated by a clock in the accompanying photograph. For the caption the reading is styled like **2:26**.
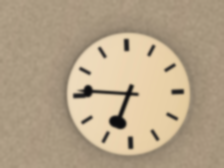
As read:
**6:46**
